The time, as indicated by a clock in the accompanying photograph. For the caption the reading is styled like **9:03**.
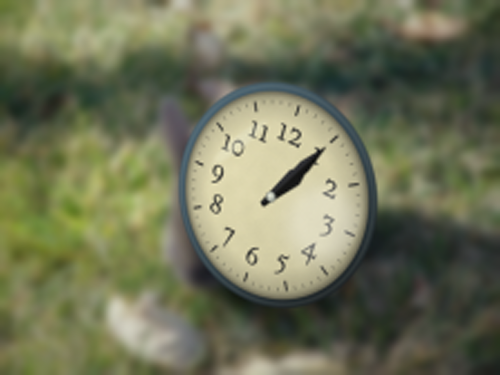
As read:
**1:05**
